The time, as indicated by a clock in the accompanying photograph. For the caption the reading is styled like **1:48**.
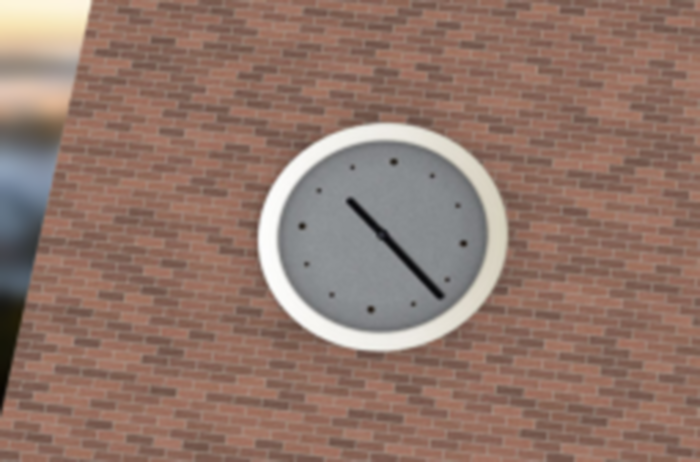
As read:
**10:22**
